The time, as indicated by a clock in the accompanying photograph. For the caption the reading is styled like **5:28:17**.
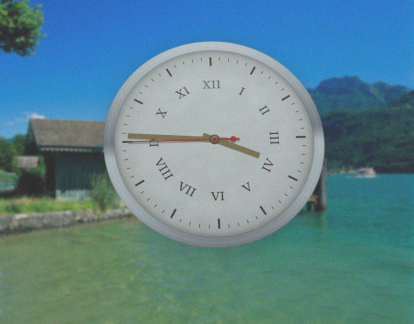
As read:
**3:45:45**
